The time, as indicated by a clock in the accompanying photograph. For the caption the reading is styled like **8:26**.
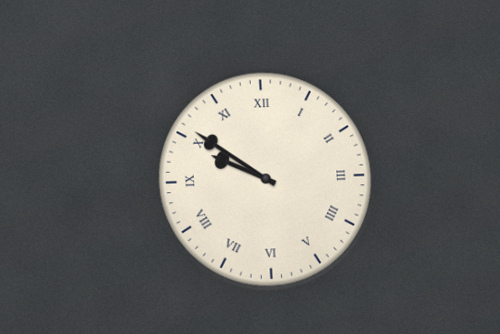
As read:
**9:51**
